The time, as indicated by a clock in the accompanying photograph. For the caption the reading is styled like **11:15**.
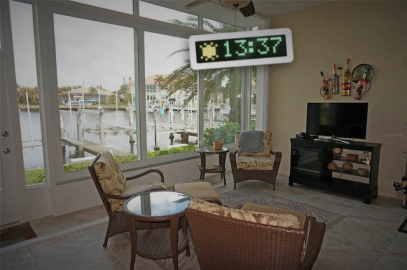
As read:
**13:37**
